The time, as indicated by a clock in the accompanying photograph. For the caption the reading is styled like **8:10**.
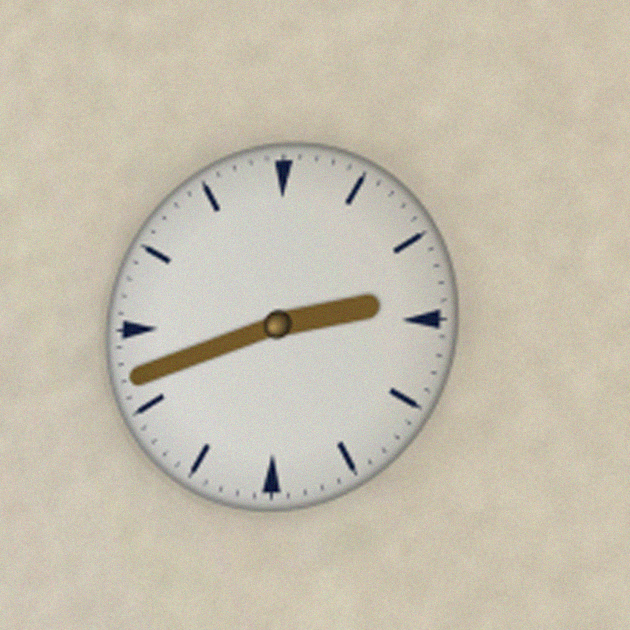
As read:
**2:42**
